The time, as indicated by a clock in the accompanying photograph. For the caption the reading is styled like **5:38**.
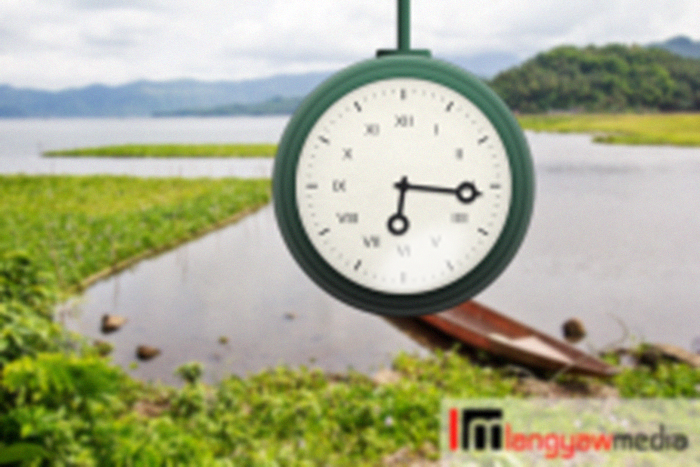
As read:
**6:16**
